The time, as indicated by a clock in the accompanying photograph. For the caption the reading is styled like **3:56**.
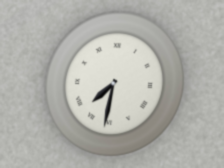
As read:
**7:31**
